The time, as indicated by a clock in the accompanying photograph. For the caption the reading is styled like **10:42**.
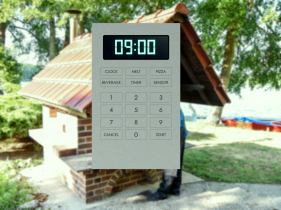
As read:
**9:00**
